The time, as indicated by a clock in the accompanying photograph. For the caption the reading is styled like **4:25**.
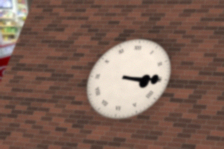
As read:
**3:15**
